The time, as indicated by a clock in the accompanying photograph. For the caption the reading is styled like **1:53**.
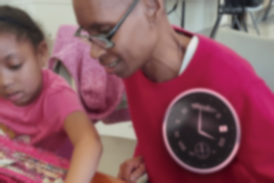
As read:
**4:02**
